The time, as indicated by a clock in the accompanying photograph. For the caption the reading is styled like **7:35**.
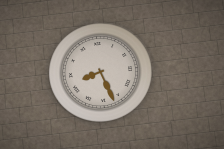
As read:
**8:27**
